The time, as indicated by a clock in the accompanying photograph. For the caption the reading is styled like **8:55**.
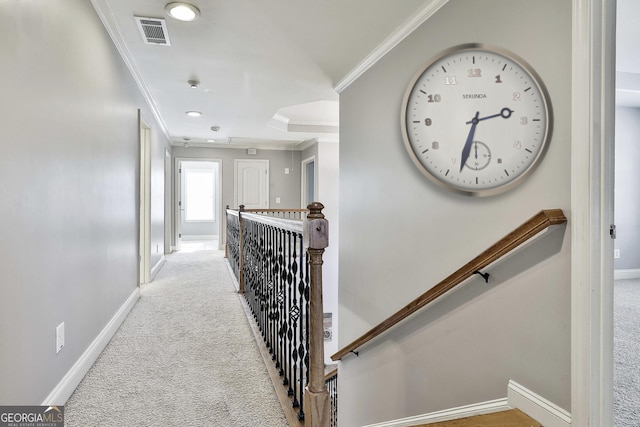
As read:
**2:33**
